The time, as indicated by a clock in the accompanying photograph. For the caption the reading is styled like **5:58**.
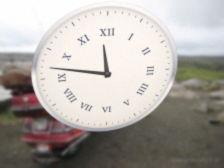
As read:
**11:47**
